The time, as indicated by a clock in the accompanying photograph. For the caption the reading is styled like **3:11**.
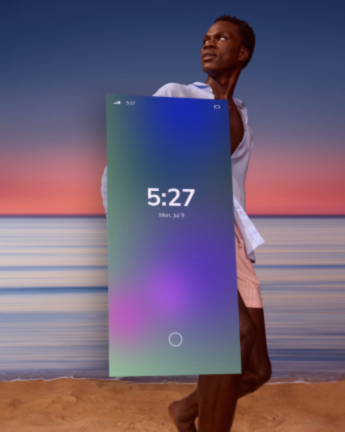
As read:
**5:27**
